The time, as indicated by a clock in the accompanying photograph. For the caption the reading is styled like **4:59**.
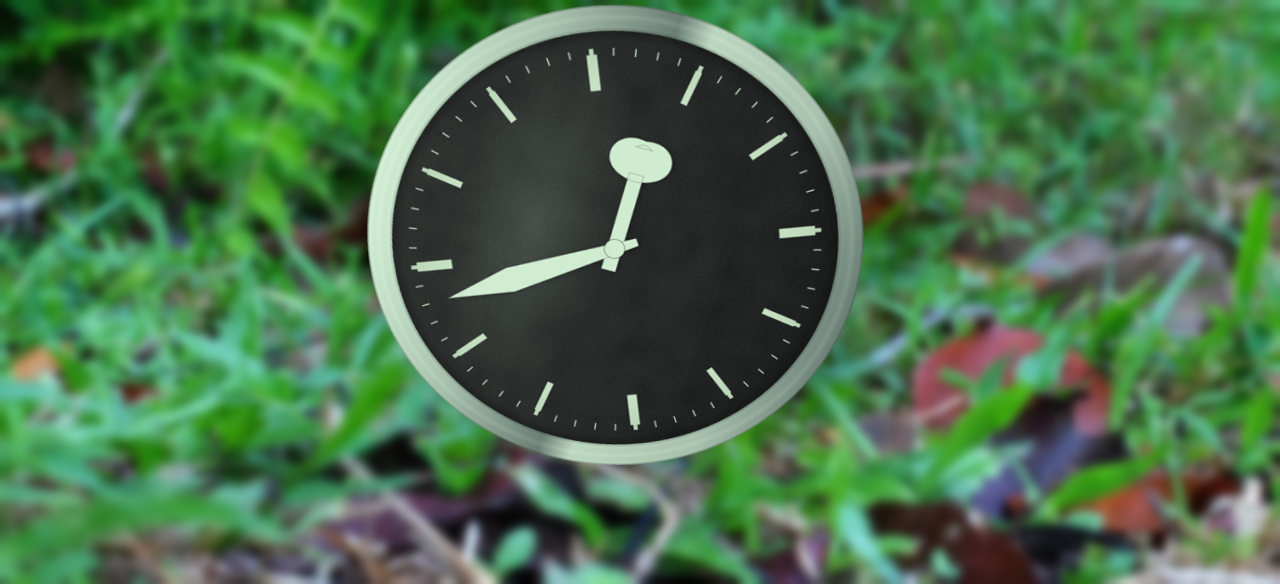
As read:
**12:43**
